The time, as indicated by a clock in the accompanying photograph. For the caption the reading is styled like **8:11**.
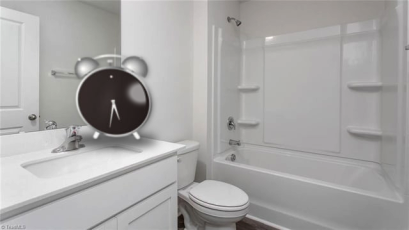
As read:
**5:32**
